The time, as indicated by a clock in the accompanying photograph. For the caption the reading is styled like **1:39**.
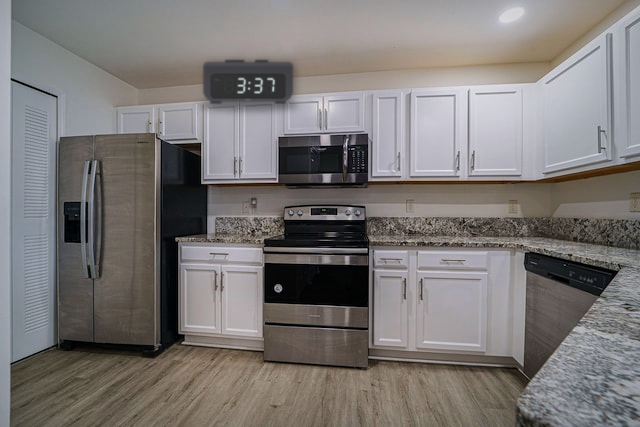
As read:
**3:37**
